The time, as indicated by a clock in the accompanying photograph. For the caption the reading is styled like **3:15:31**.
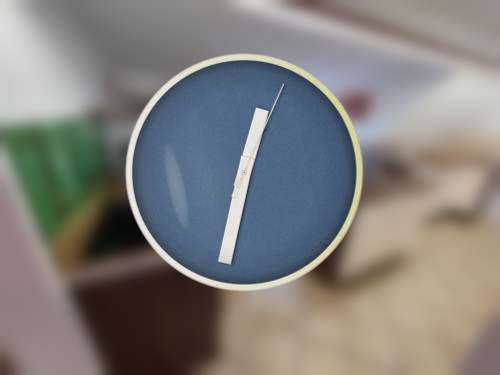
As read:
**12:32:04**
